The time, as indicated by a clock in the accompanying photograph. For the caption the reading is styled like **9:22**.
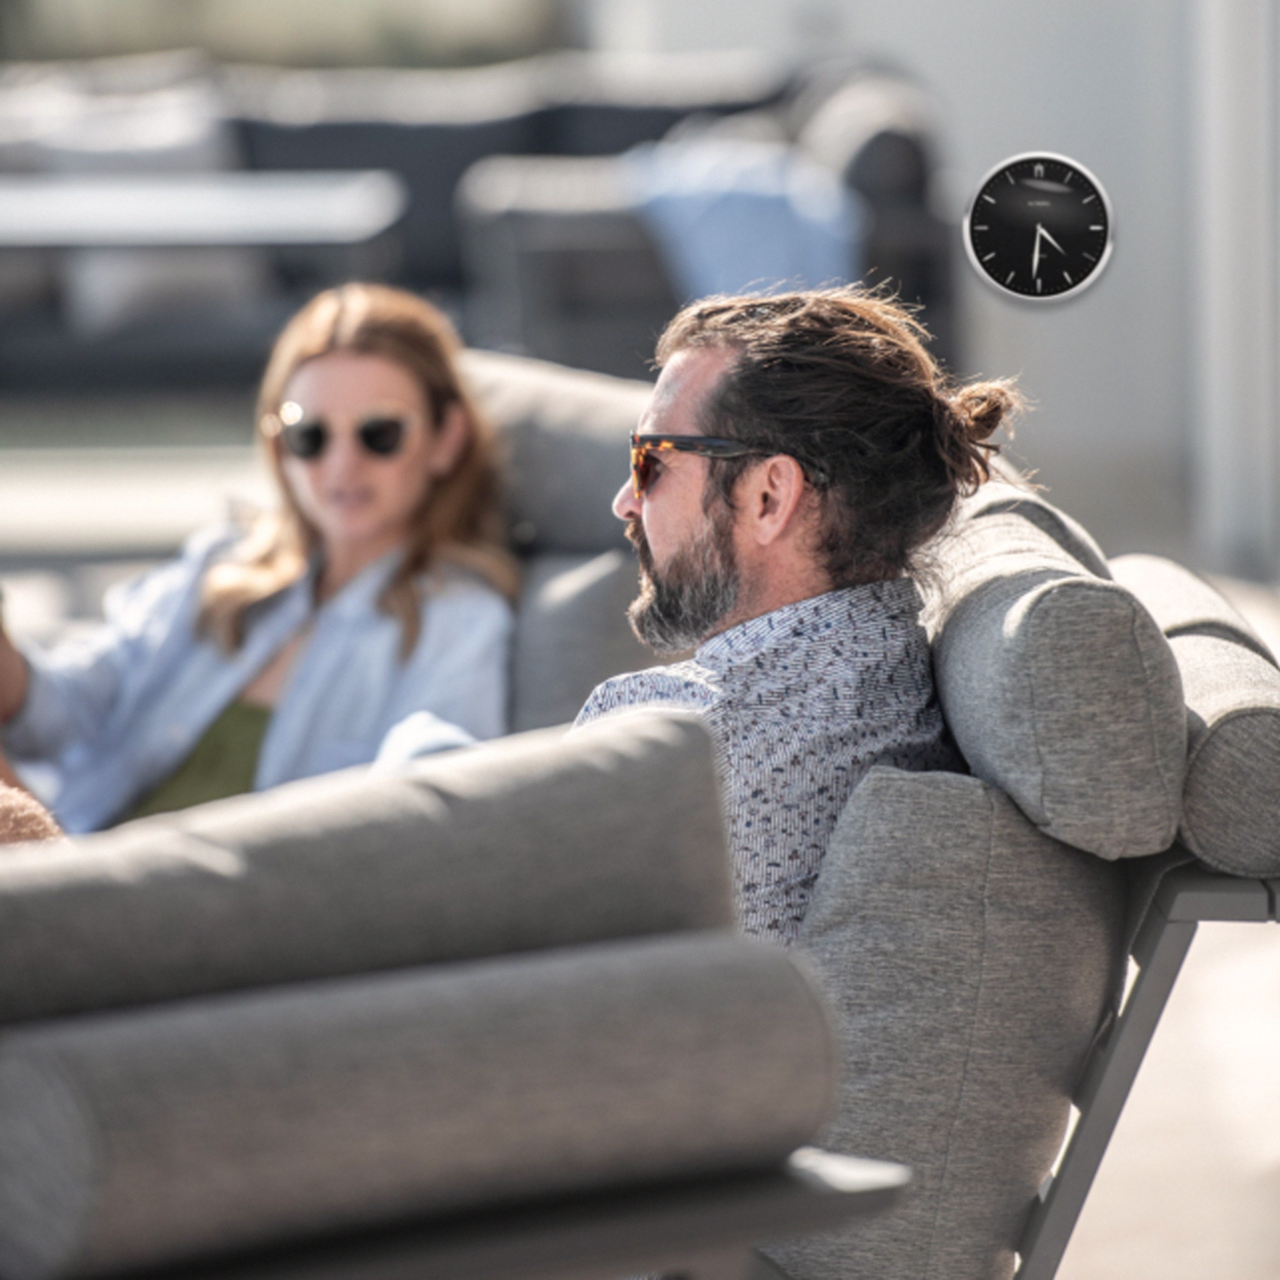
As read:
**4:31**
